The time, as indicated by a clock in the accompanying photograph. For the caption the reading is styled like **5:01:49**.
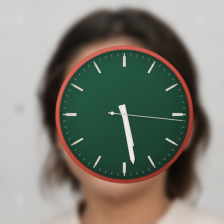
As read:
**5:28:16**
